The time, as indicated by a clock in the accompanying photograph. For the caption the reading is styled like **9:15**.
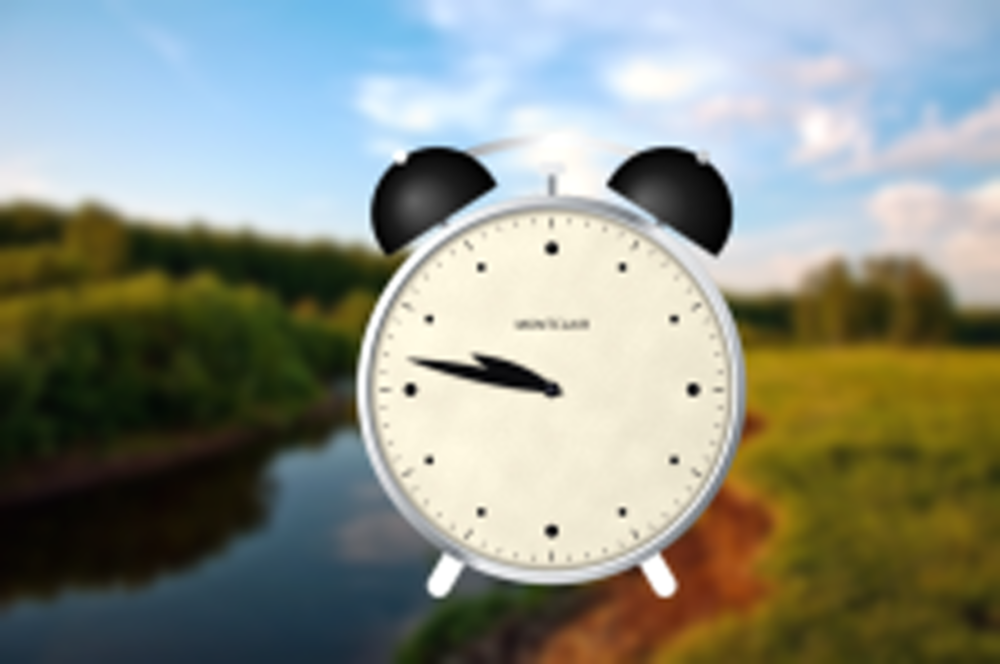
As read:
**9:47**
